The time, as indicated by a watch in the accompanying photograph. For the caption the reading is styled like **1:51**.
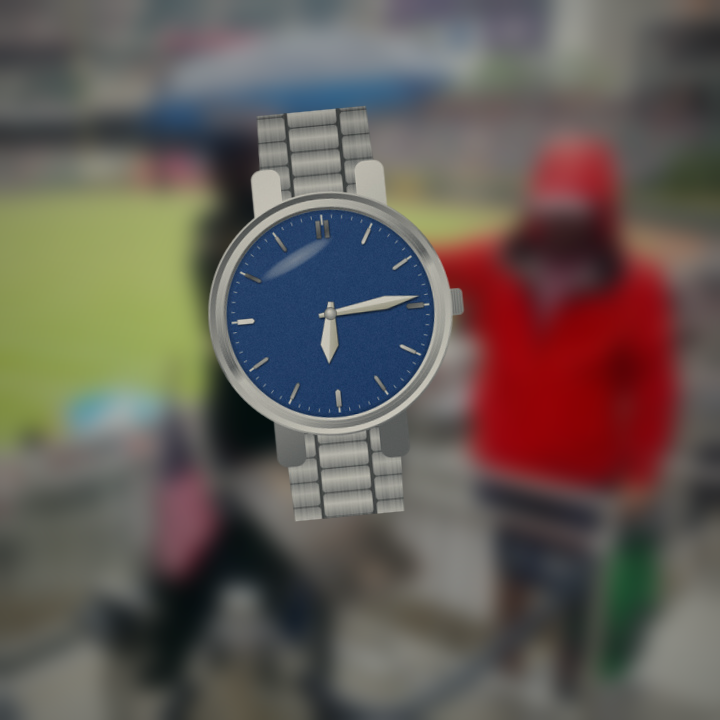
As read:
**6:14**
